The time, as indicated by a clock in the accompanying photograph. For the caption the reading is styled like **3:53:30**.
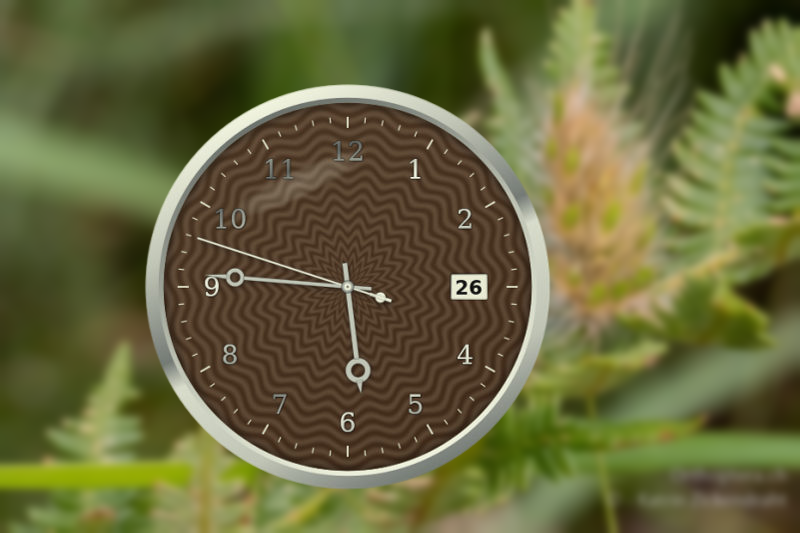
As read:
**5:45:48**
